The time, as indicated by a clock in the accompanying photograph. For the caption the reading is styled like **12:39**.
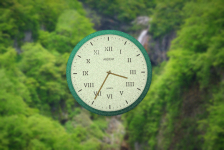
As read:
**3:35**
